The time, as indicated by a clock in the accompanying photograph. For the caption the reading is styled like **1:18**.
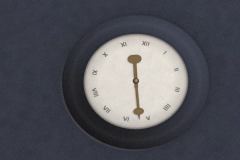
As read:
**11:27**
